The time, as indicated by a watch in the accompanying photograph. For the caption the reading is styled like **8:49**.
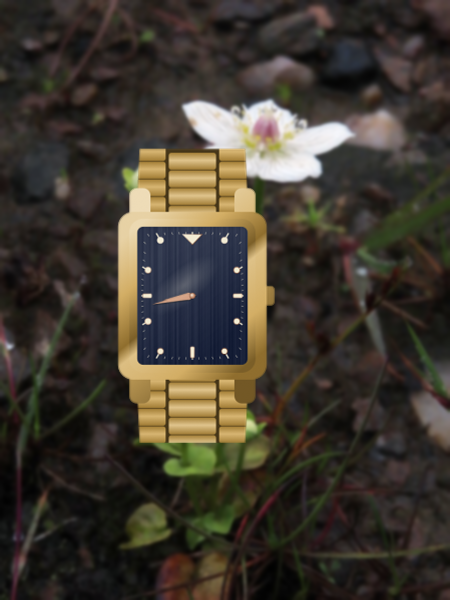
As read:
**8:43**
